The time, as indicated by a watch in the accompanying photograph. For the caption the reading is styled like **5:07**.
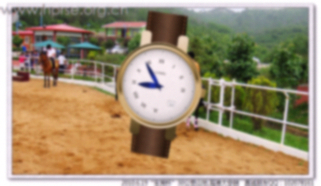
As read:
**8:54**
